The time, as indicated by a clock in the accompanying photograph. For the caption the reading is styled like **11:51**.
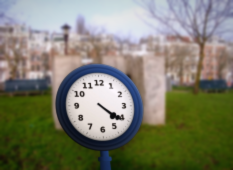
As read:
**4:21**
